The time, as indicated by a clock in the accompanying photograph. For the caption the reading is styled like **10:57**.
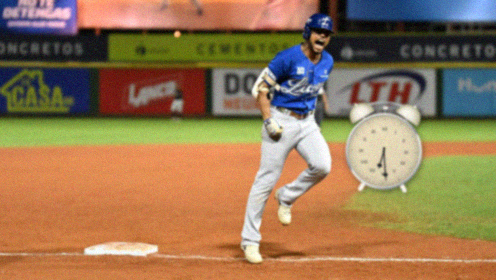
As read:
**6:29**
